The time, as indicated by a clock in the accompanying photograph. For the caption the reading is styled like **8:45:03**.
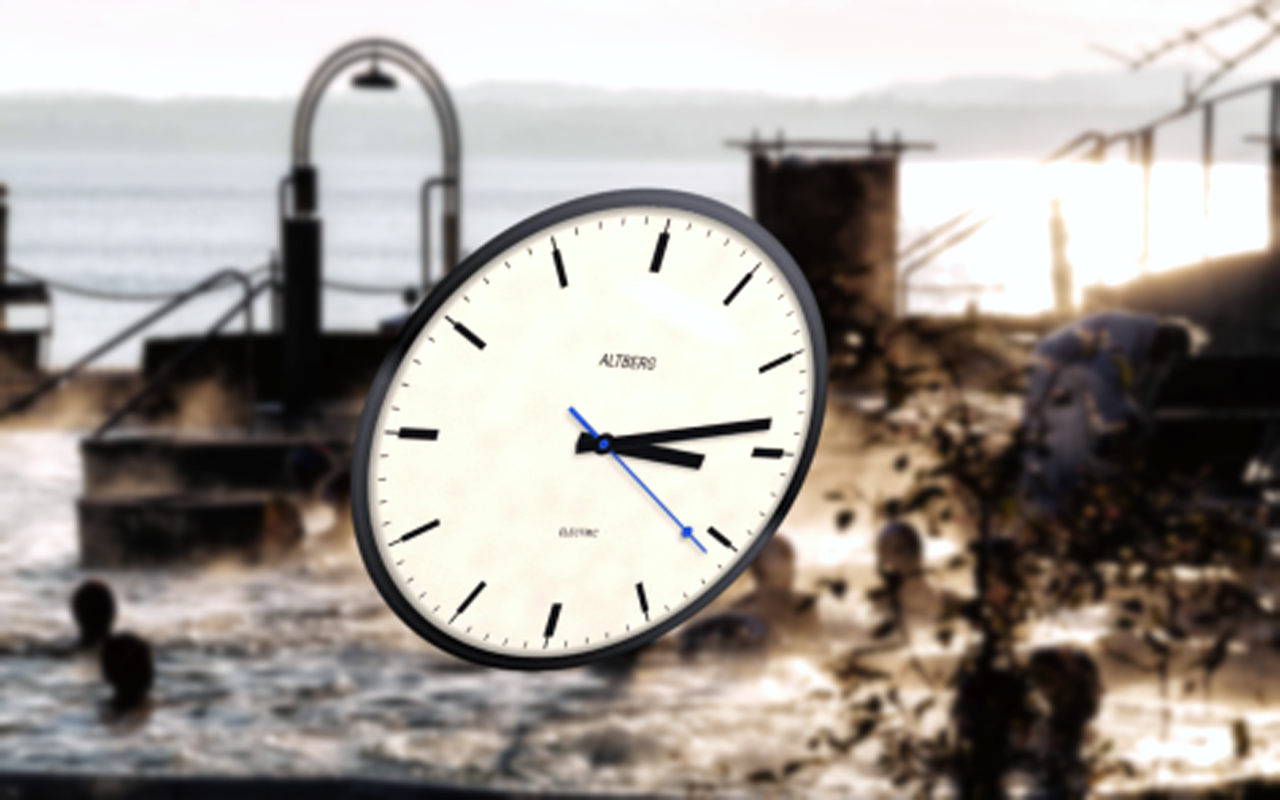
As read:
**3:13:21**
